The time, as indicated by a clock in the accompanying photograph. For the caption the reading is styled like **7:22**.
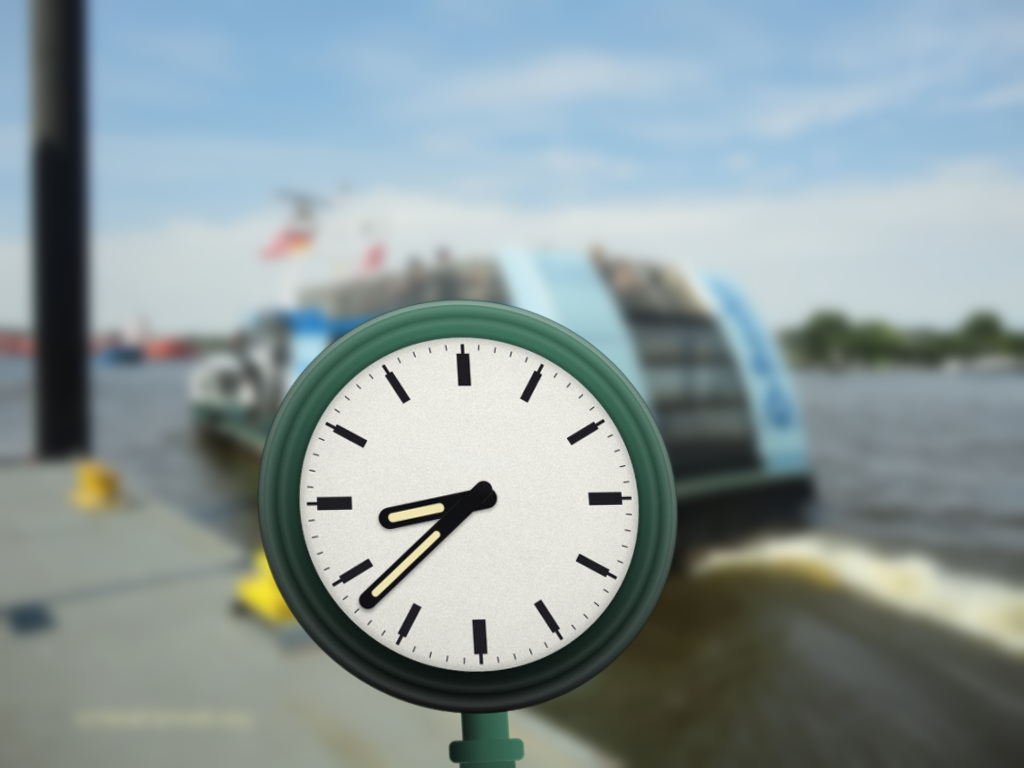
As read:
**8:38**
